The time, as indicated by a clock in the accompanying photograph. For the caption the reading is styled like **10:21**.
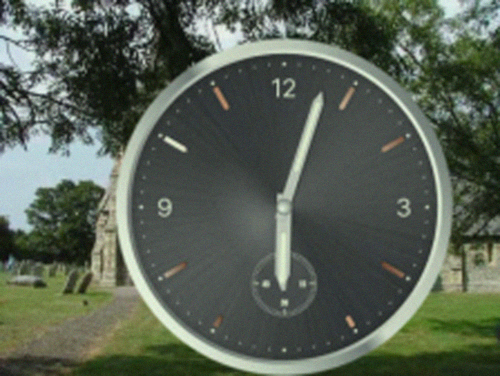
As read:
**6:03**
